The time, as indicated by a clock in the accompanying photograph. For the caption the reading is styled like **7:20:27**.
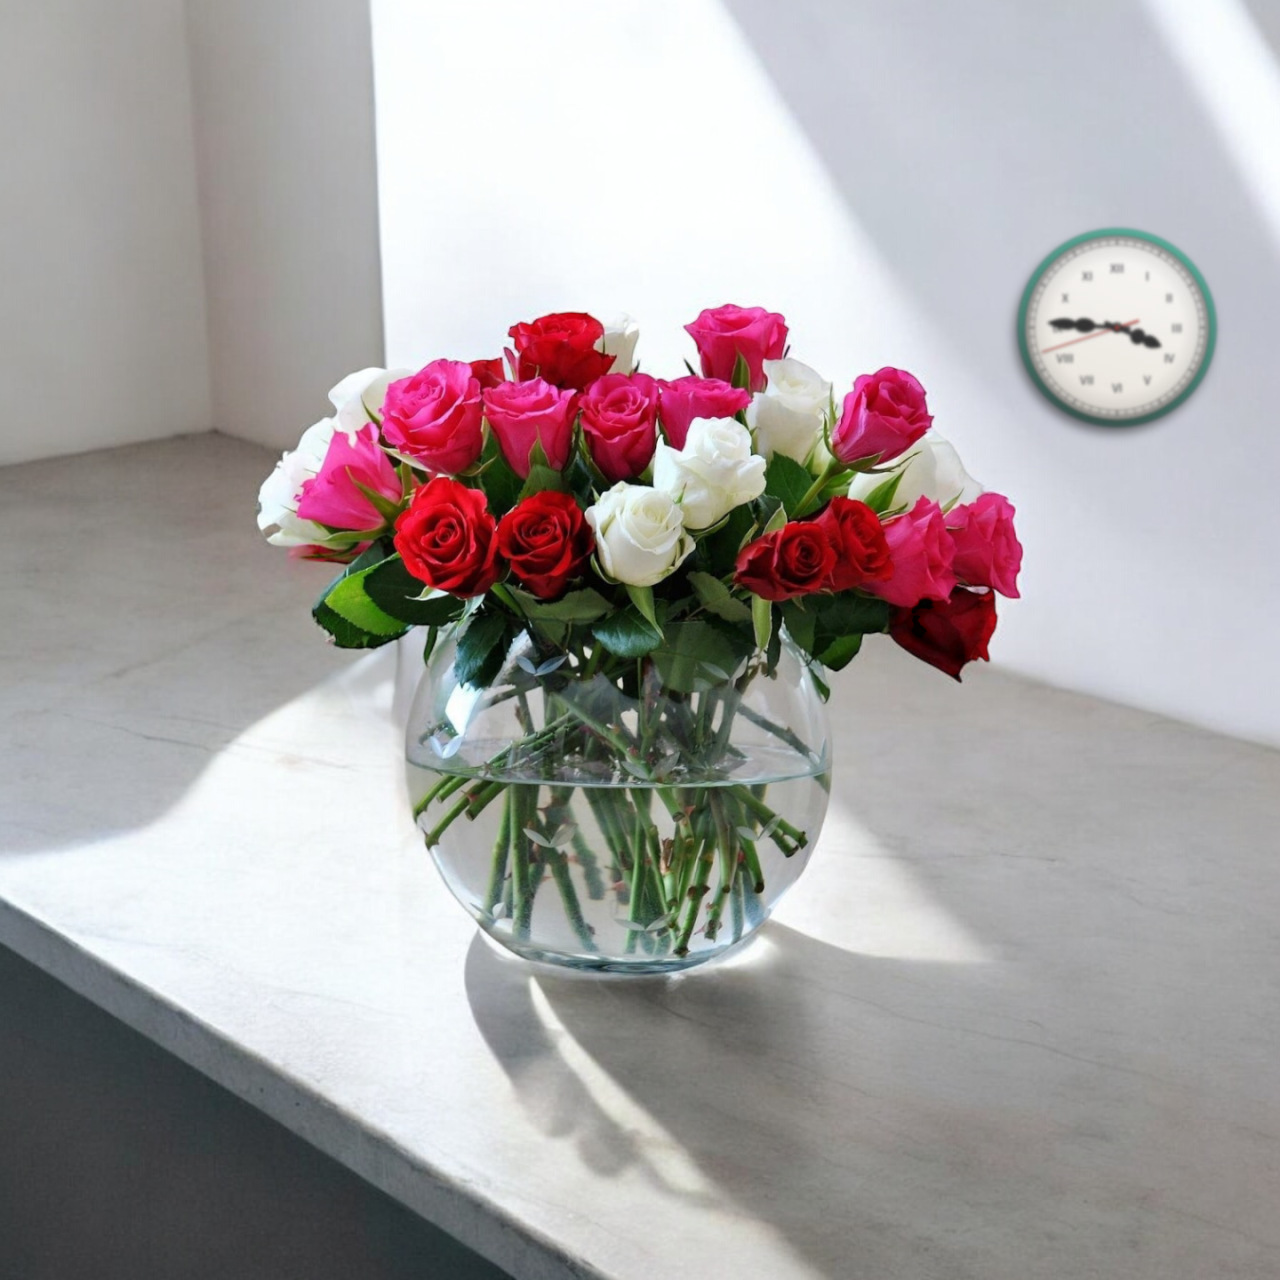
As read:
**3:45:42**
